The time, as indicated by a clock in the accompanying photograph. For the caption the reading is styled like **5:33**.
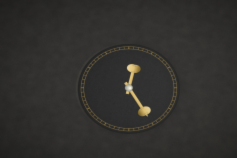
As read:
**12:25**
